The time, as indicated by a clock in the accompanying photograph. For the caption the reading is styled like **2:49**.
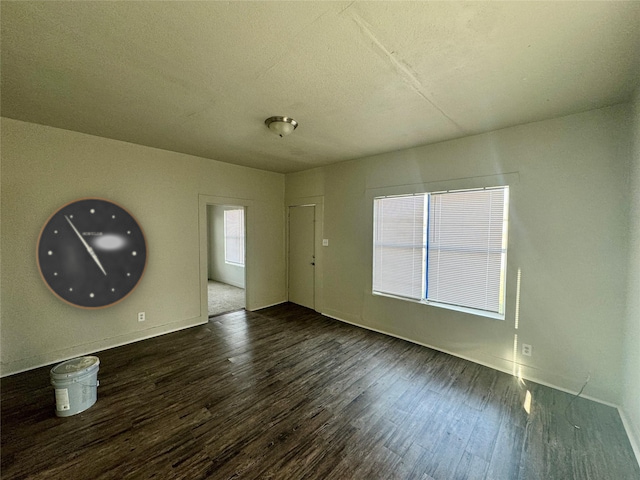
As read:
**4:54**
